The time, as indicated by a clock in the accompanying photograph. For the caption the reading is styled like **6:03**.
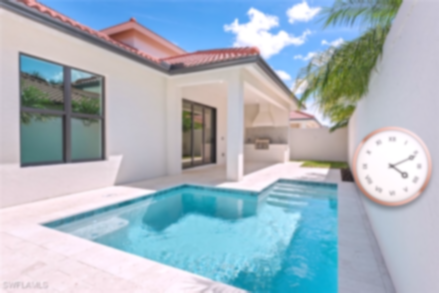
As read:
**4:11**
